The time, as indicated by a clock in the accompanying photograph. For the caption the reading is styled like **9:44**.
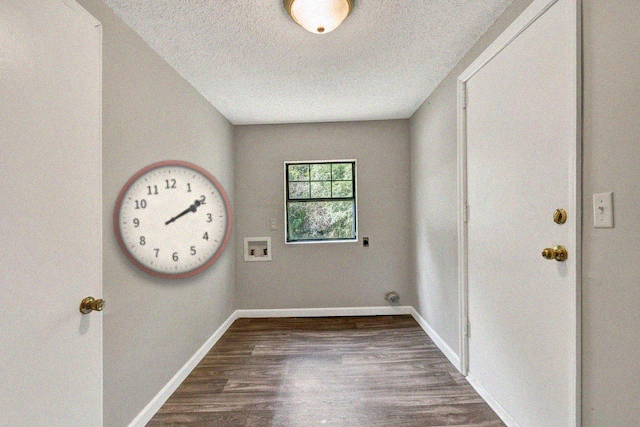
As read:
**2:10**
